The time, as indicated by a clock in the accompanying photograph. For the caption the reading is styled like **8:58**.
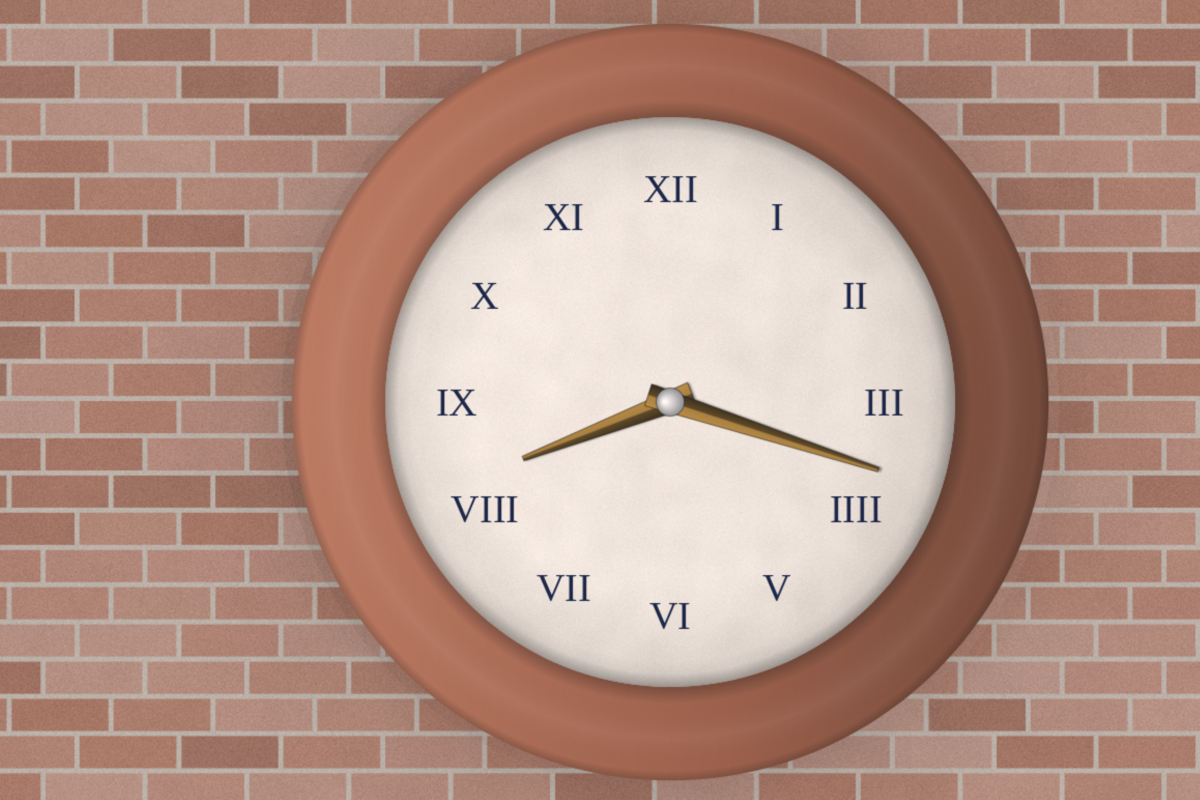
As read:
**8:18**
